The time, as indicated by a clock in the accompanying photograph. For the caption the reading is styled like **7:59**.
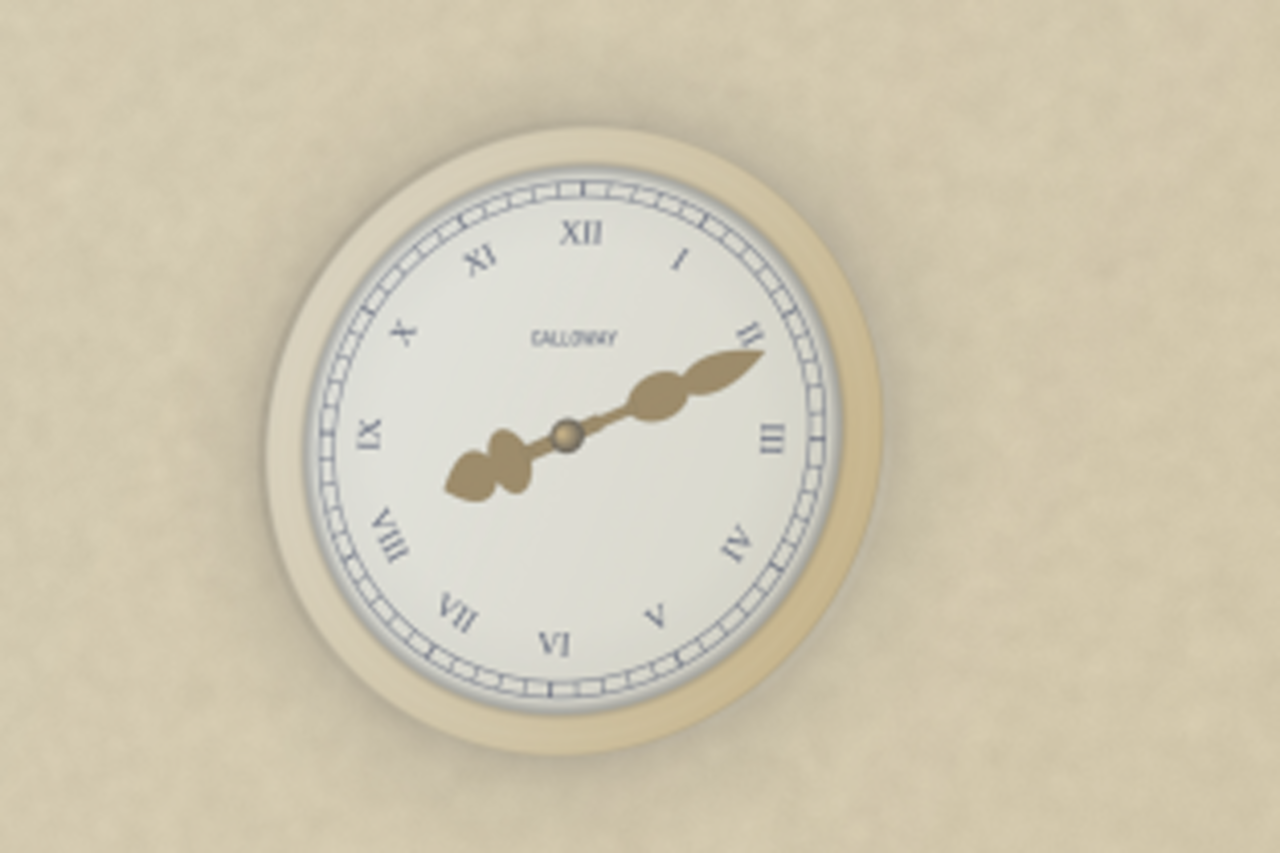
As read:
**8:11**
